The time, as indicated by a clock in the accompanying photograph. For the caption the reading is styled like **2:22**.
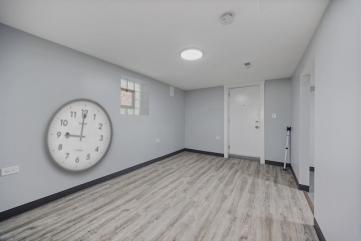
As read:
**9:00**
